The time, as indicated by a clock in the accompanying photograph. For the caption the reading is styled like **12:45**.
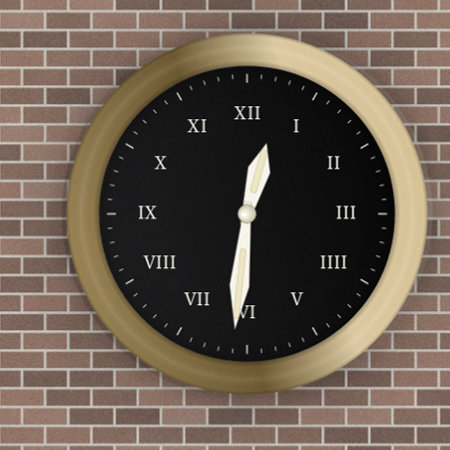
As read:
**12:31**
